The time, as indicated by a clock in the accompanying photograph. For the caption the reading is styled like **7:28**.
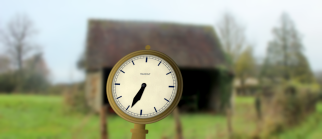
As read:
**6:34**
